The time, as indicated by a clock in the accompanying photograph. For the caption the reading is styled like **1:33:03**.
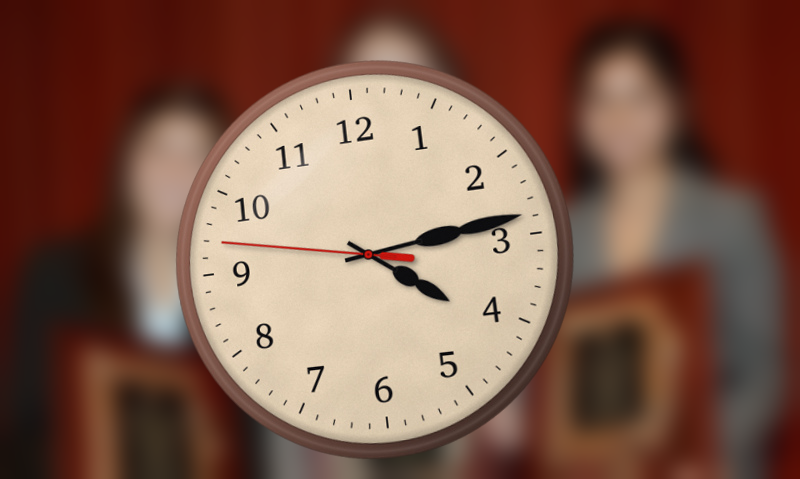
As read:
**4:13:47**
